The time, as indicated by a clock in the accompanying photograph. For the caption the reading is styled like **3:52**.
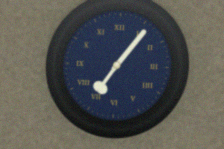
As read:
**7:06**
